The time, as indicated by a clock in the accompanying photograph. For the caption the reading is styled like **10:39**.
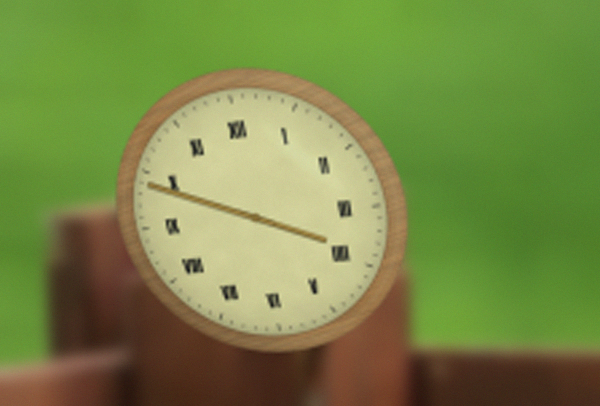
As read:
**3:49**
